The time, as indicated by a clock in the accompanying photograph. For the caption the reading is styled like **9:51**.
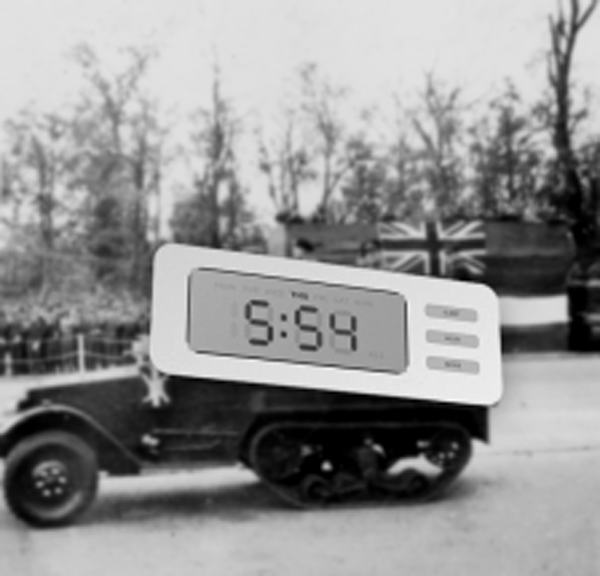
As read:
**5:54**
